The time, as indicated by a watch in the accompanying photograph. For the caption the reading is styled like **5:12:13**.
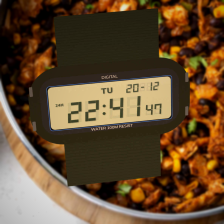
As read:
**22:41:47**
